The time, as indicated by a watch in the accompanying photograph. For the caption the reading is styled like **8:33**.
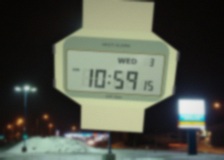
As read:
**10:59**
